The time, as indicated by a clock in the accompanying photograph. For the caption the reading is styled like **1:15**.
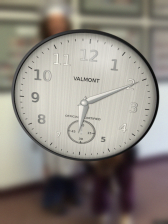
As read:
**6:10**
